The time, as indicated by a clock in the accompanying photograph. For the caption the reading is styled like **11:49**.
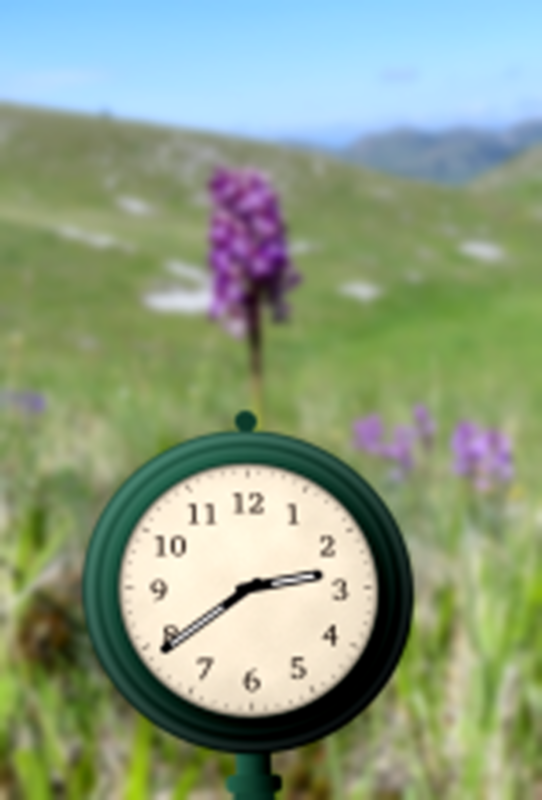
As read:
**2:39**
